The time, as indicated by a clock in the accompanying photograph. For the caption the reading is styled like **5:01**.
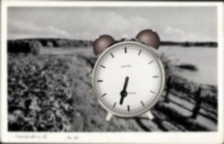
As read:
**6:33**
